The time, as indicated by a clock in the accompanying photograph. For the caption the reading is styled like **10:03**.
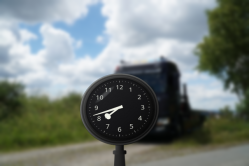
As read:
**7:42**
